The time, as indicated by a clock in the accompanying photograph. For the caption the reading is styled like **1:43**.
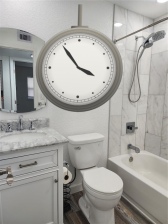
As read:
**3:54**
